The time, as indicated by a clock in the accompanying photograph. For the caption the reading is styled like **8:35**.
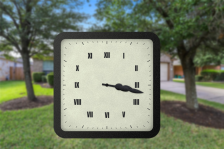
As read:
**3:17**
